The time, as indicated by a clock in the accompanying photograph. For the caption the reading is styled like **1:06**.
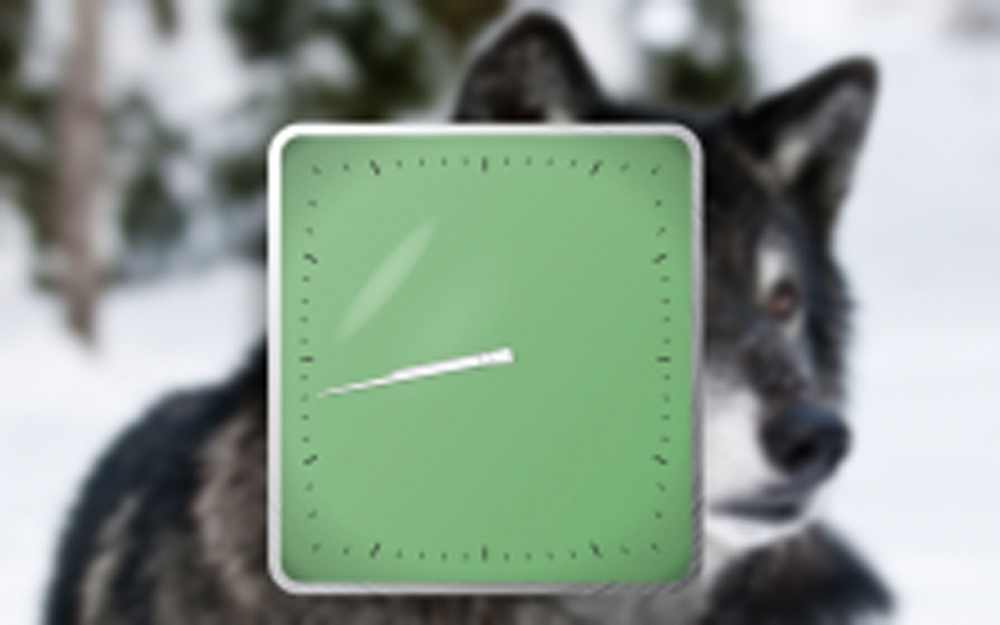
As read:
**8:43**
